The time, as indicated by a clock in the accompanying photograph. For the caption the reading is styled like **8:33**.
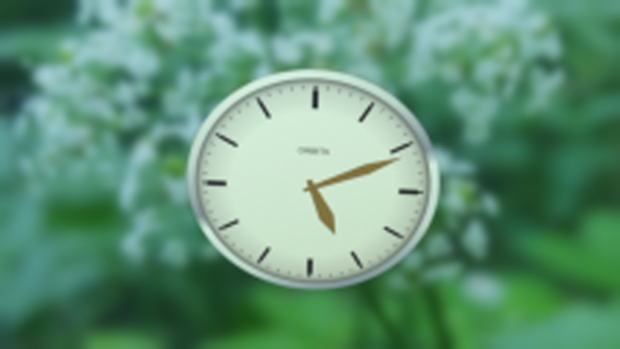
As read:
**5:11**
